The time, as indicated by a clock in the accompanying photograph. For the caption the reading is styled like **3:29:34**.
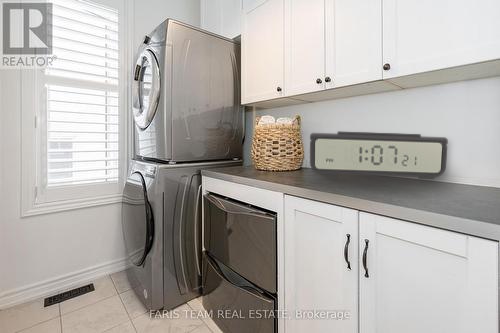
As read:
**1:07:21**
